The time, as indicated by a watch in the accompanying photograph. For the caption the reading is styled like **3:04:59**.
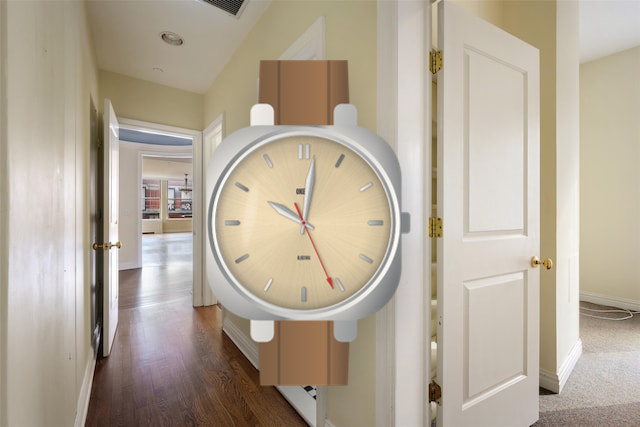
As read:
**10:01:26**
